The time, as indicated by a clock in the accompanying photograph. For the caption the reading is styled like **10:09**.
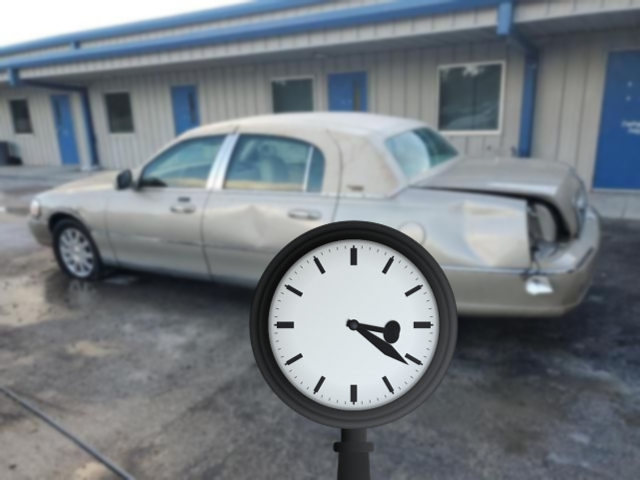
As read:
**3:21**
